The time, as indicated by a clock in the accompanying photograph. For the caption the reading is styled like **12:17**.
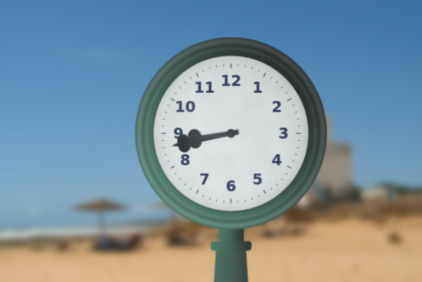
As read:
**8:43**
